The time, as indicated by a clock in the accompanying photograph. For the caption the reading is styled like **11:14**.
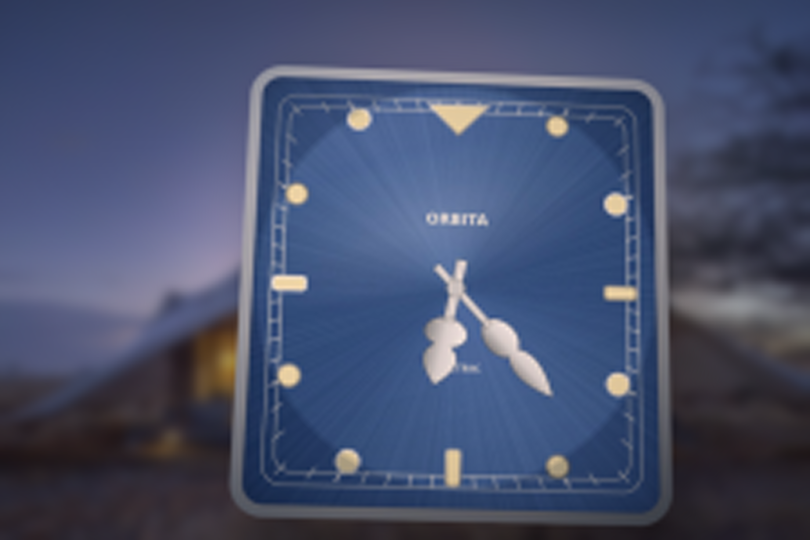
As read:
**6:23**
